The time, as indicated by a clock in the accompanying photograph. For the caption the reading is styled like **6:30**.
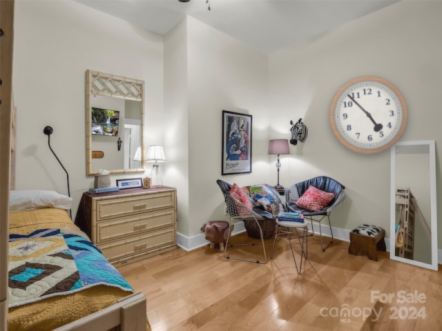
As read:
**4:53**
